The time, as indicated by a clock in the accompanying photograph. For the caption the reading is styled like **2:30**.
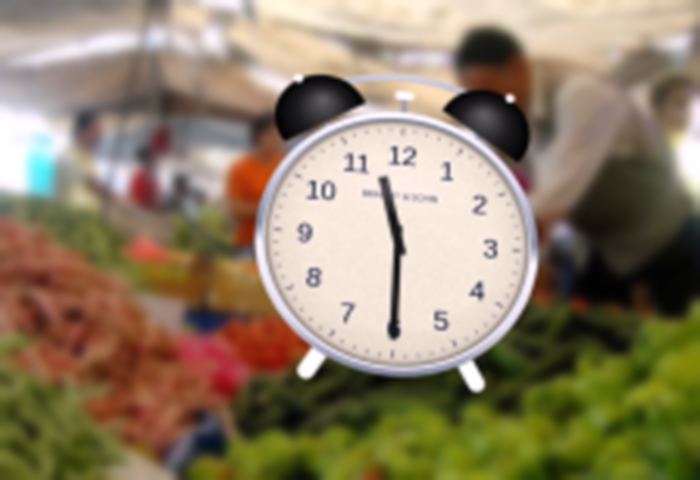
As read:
**11:30**
